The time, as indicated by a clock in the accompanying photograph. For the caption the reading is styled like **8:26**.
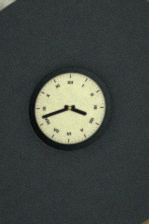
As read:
**3:42**
